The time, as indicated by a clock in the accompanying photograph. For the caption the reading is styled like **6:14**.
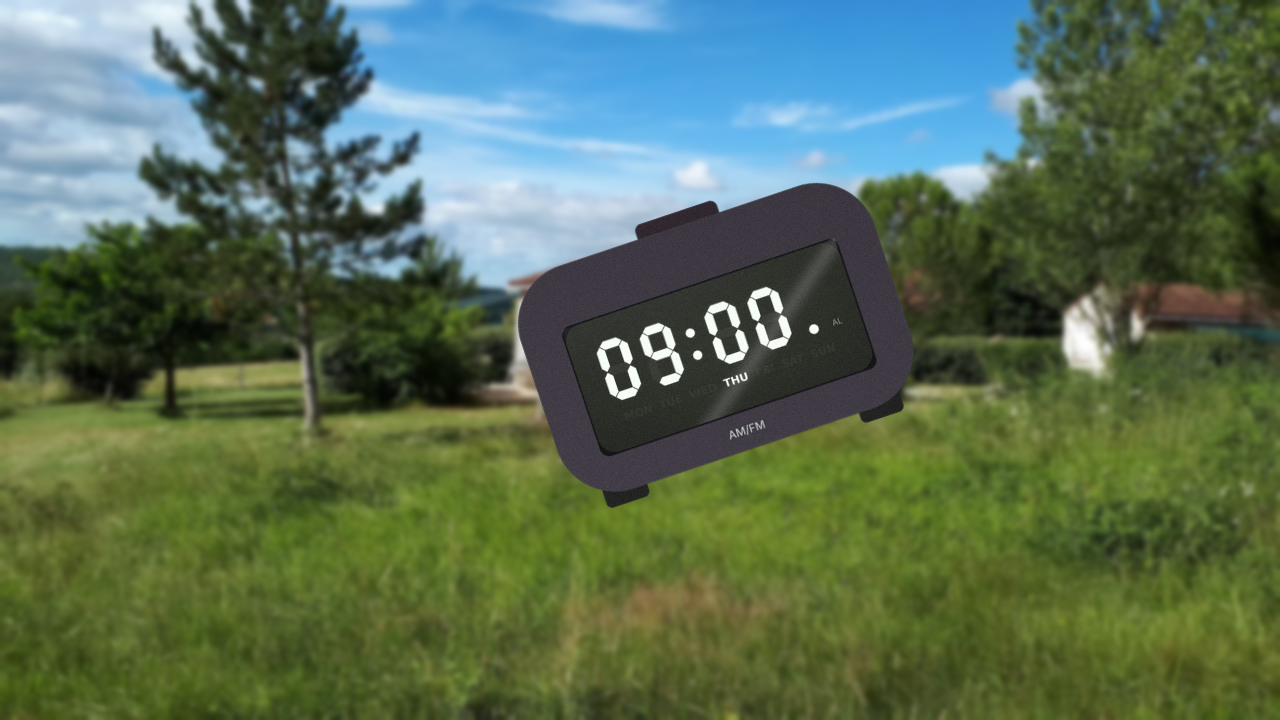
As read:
**9:00**
